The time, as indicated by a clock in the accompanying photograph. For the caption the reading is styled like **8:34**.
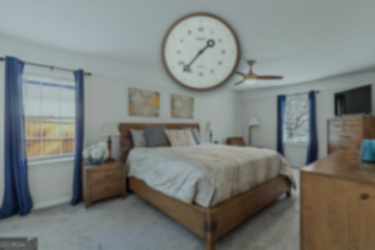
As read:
**1:37**
